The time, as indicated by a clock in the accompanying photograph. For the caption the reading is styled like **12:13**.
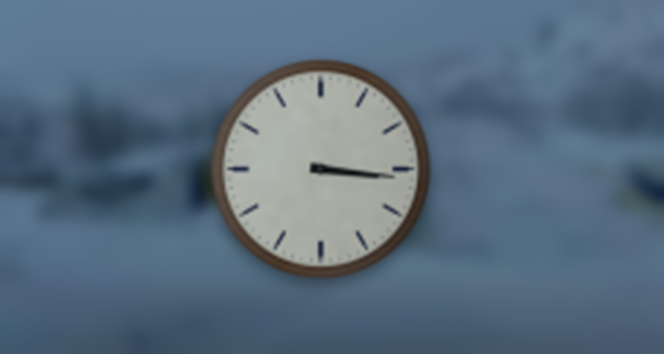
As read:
**3:16**
